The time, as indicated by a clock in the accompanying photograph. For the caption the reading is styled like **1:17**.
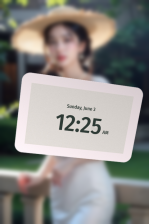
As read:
**12:25**
